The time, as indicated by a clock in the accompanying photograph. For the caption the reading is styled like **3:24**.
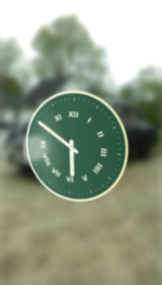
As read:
**5:50**
